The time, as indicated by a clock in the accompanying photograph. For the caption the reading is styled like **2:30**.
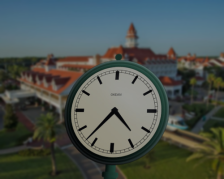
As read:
**4:37**
